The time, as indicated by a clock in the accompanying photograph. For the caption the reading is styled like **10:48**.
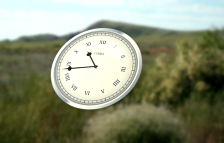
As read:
**10:43**
